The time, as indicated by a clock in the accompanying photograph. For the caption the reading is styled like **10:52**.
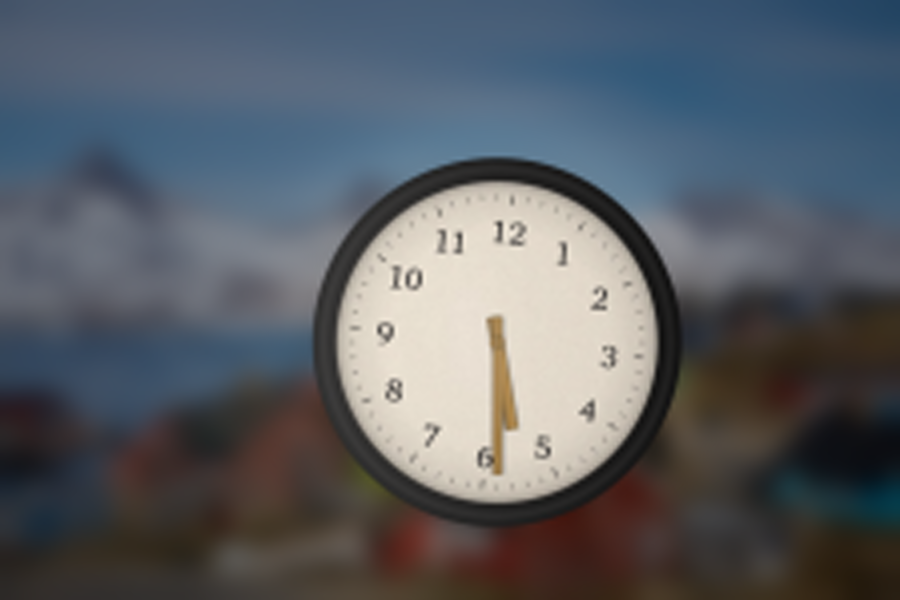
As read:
**5:29**
